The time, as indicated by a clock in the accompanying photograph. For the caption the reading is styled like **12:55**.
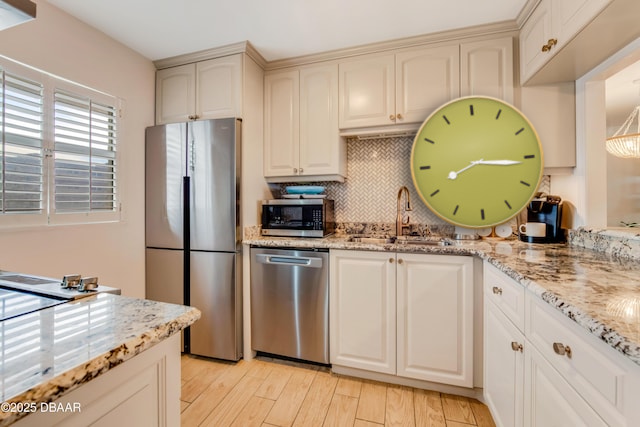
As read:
**8:16**
